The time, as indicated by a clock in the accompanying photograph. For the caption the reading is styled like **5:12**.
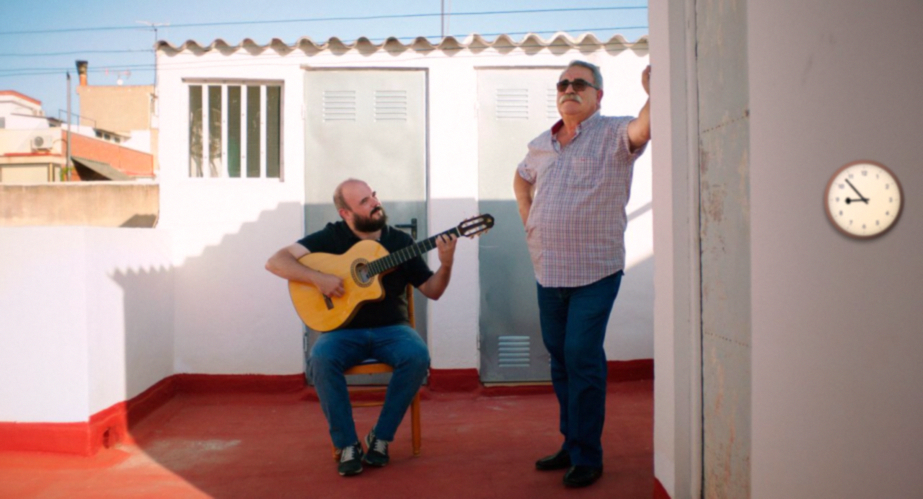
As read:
**8:53**
